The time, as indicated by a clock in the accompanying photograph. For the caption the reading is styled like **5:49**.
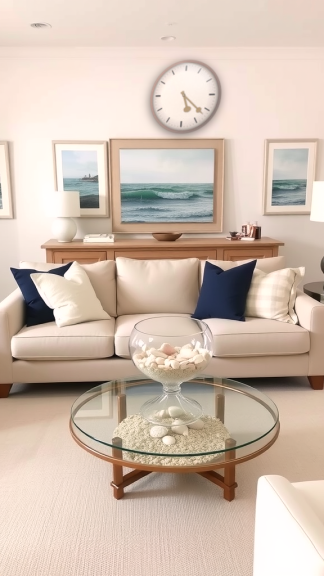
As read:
**5:22**
